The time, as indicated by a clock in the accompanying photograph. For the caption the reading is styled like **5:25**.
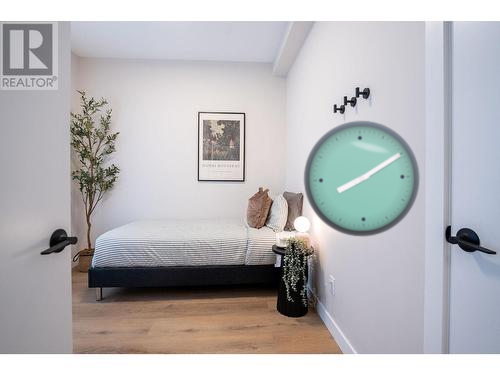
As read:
**8:10**
